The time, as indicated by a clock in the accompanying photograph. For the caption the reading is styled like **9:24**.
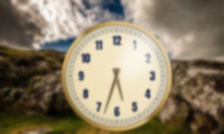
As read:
**5:33**
